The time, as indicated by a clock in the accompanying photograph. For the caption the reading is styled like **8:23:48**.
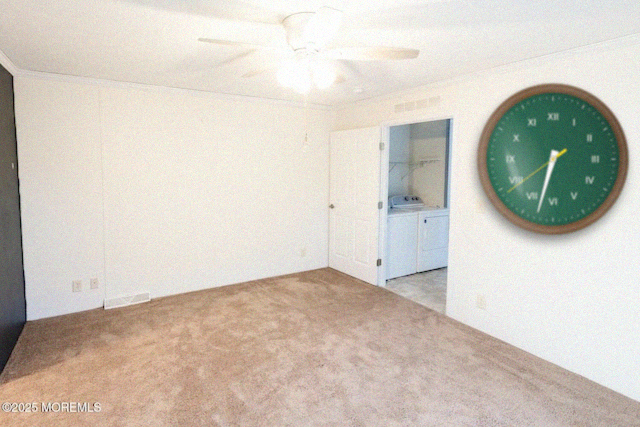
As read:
**6:32:39**
